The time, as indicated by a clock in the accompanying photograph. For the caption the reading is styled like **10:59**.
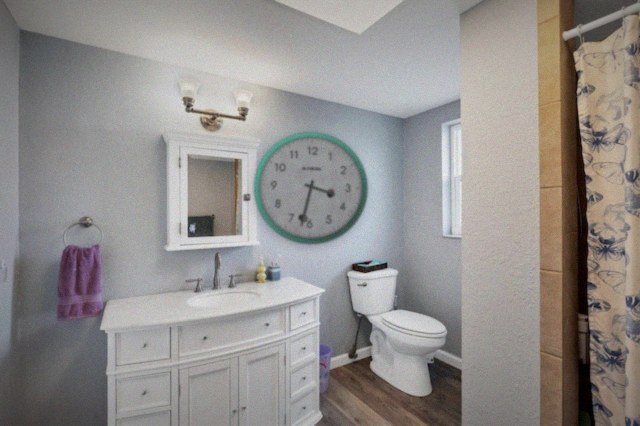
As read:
**3:32**
